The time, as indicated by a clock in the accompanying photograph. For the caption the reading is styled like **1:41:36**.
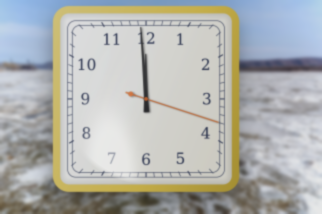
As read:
**11:59:18**
